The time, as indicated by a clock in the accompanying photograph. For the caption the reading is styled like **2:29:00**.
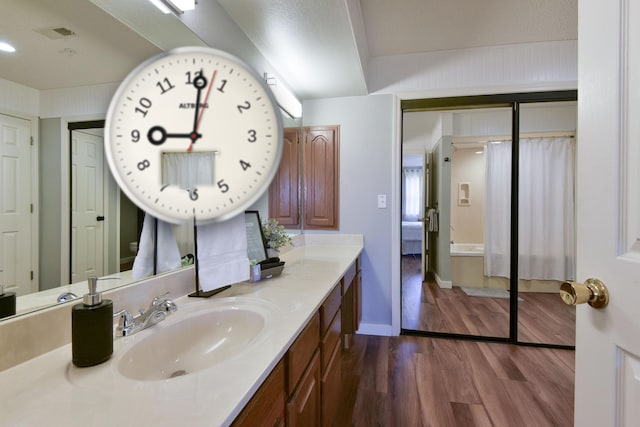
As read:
**9:01:03**
